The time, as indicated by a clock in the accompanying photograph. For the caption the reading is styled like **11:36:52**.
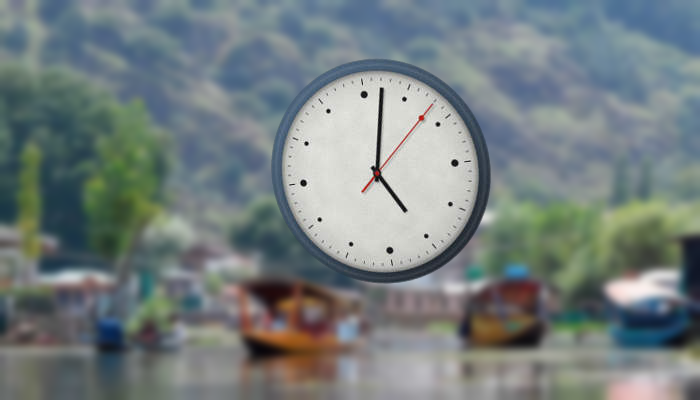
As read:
**5:02:08**
